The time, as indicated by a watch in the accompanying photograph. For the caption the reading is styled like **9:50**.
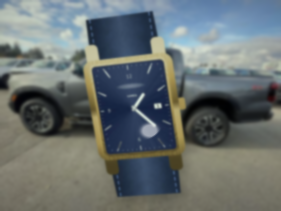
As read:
**1:23**
